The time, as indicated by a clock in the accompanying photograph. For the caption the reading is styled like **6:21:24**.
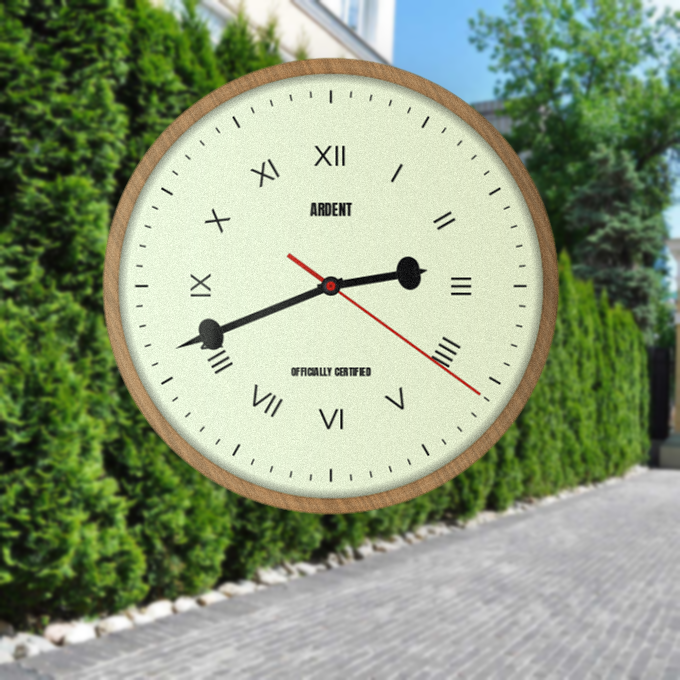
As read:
**2:41:21**
